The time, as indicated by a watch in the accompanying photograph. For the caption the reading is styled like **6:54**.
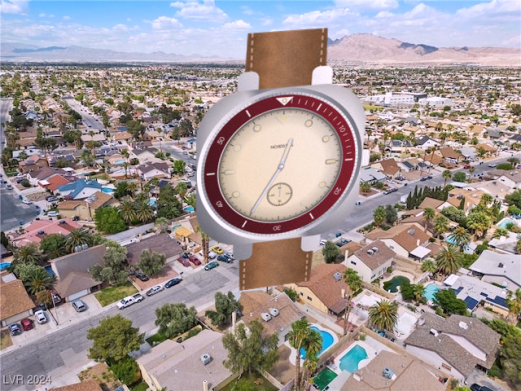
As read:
**12:35**
